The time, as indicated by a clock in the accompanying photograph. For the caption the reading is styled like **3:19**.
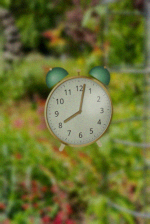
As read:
**8:02**
